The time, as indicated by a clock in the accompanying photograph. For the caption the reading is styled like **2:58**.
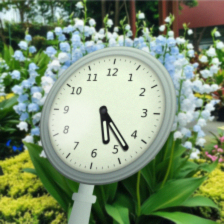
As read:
**5:23**
